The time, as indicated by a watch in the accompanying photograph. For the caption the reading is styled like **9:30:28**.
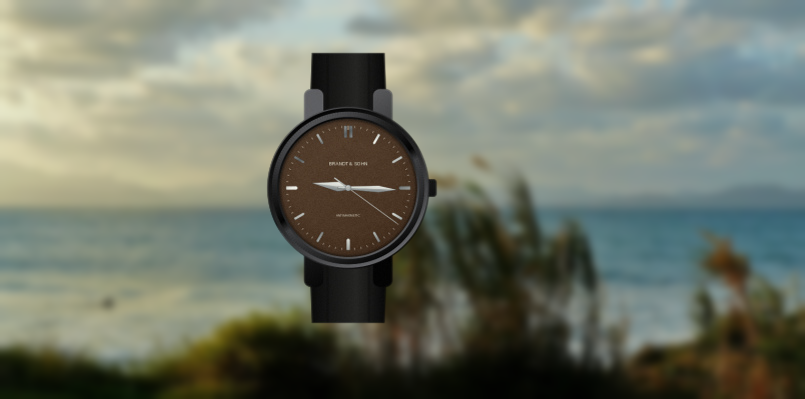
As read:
**9:15:21**
